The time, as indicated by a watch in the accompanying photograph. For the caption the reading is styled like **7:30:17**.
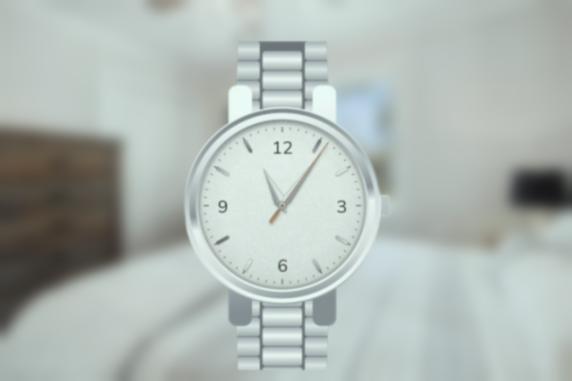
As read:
**11:06:06**
